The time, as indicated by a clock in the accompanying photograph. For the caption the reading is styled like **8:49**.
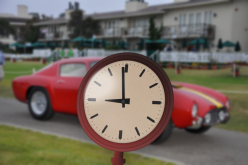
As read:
**8:59**
